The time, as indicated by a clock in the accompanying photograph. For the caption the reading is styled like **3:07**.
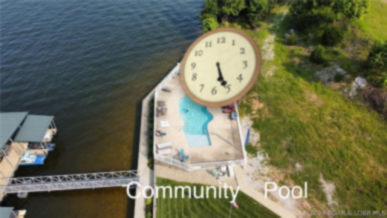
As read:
**5:26**
